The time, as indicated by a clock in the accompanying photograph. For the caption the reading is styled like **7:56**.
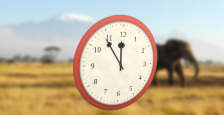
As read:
**11:54**
